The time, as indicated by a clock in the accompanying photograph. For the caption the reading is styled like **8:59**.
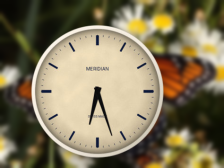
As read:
**6:27**
